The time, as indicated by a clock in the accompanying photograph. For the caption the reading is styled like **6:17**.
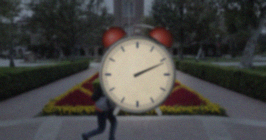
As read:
**2:11**
